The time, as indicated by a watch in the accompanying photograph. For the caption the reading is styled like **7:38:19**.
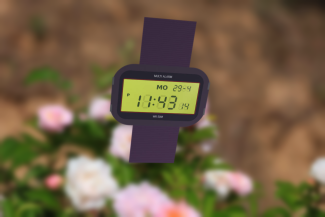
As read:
**11:43:14**
